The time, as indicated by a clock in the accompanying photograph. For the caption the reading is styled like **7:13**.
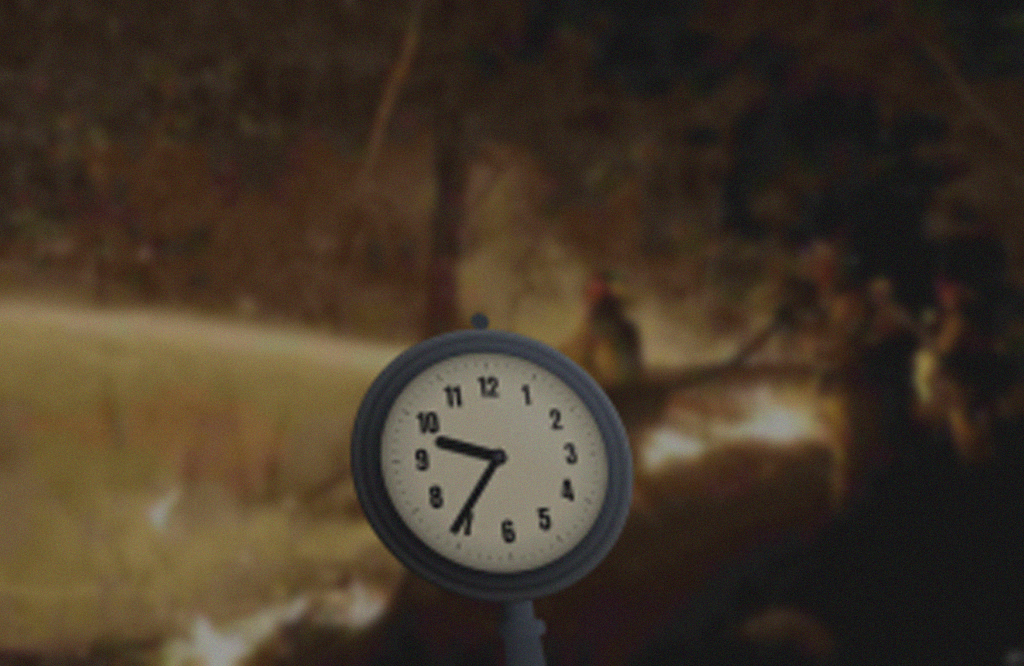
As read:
**9:36**
